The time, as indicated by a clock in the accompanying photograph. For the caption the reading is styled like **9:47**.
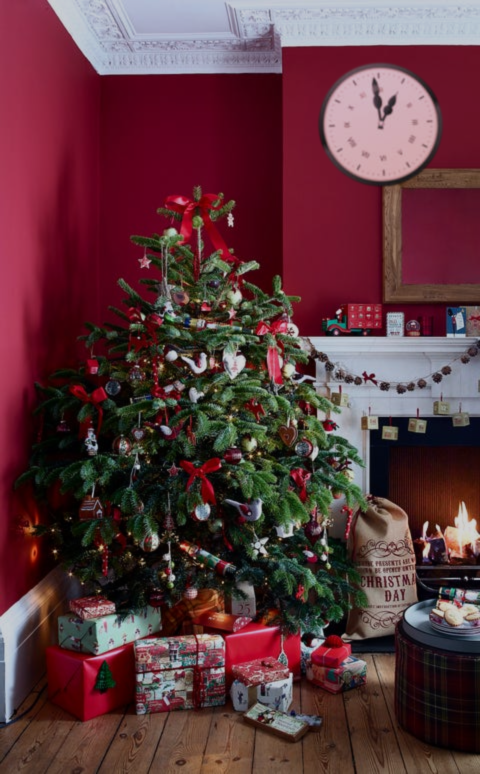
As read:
**12:59**
